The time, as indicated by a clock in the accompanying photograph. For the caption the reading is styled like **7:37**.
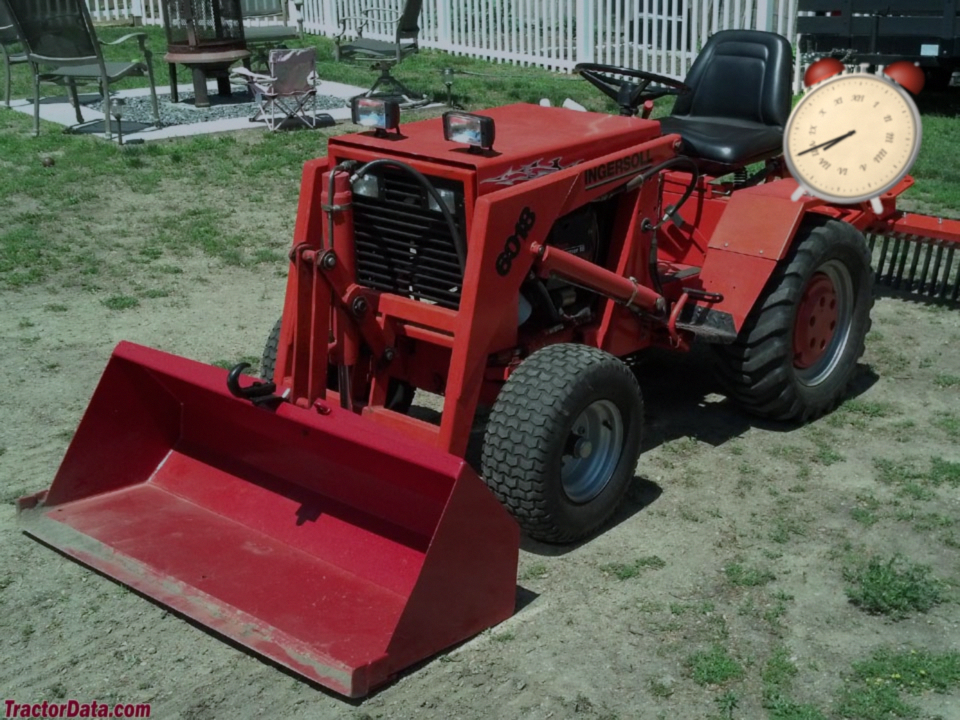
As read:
**7:40**
